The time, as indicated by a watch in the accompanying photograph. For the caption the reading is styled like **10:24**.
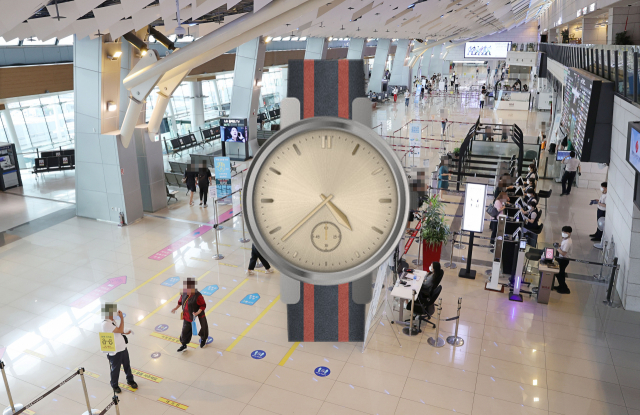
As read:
**4:38**
